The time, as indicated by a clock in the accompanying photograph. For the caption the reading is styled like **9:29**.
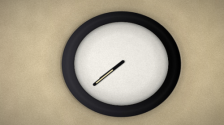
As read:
**7:38**
